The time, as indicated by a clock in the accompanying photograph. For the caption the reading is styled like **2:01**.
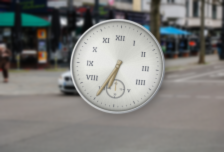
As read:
**6:35**
